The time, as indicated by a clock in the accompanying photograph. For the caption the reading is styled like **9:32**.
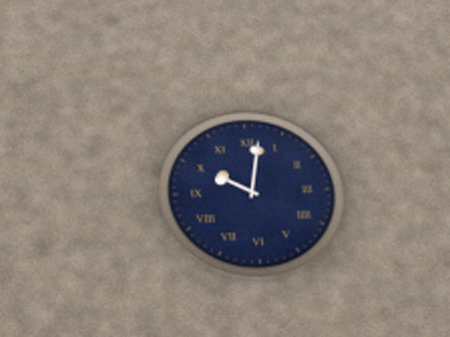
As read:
**10:02**
